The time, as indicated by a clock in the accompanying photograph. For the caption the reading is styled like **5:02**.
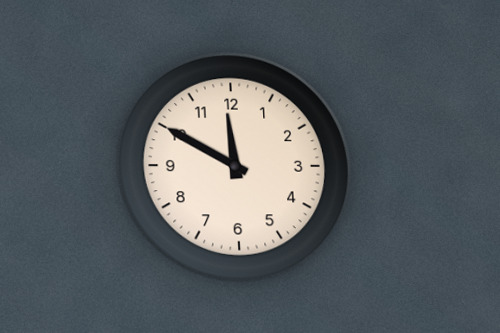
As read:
**11:50**
